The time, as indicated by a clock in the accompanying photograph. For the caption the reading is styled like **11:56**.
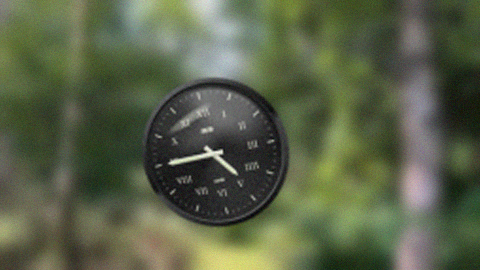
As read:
**4:45**
